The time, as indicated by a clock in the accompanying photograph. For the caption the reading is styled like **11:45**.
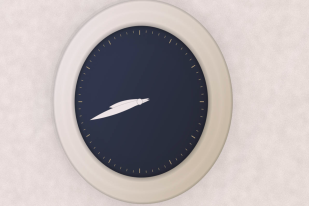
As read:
**8:42**
